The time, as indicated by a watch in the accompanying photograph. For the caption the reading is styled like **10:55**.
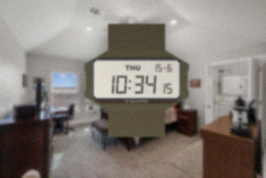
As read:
**10:34**
